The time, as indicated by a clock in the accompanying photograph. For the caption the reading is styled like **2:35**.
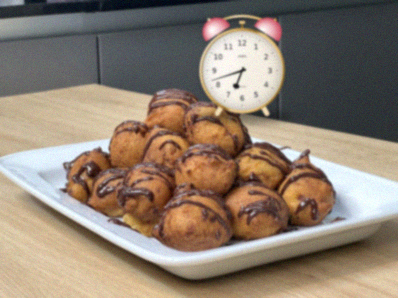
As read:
**6:42**
